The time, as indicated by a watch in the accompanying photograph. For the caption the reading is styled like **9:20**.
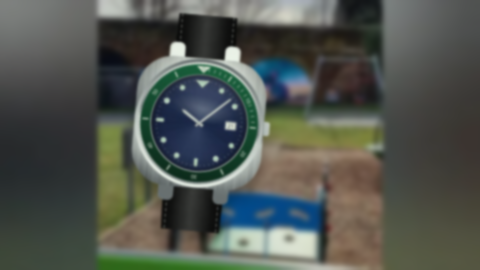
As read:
**10:08**
